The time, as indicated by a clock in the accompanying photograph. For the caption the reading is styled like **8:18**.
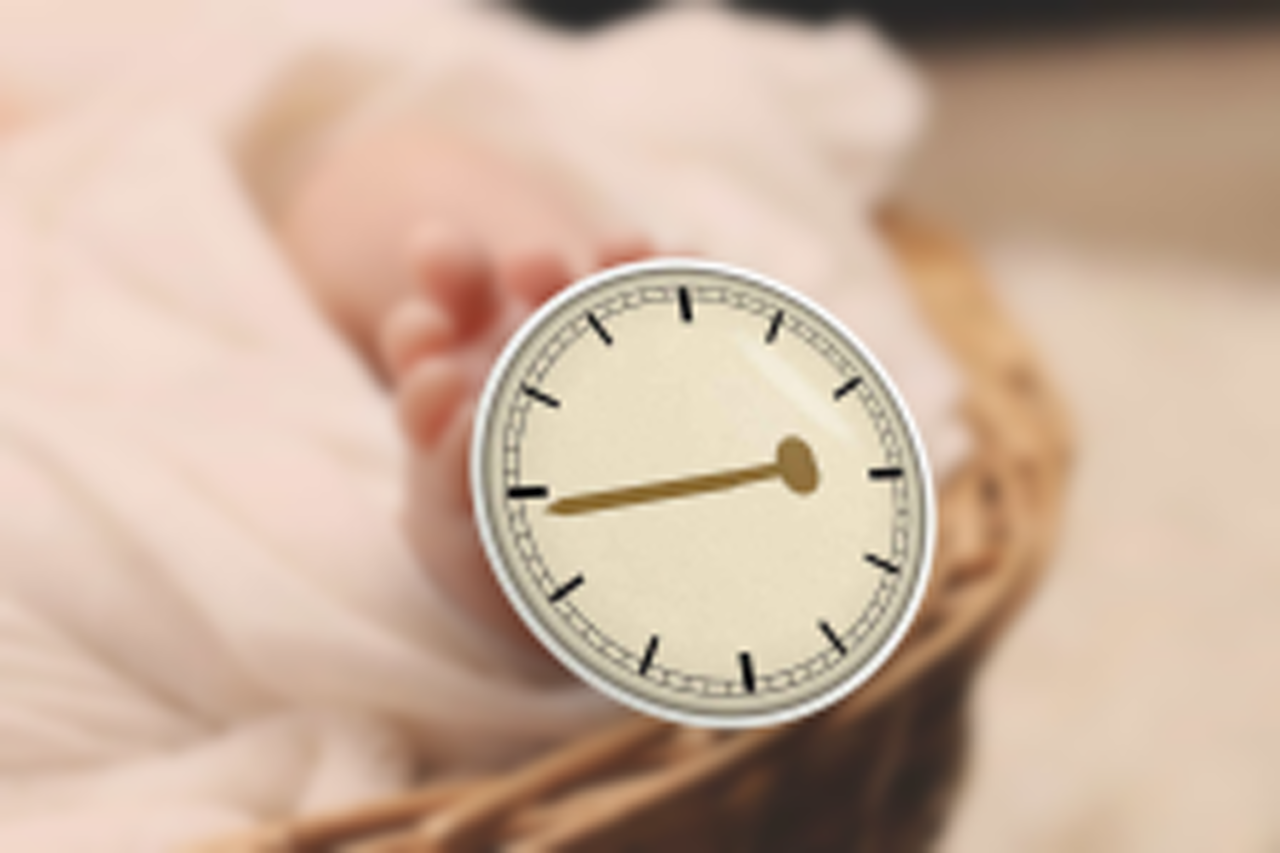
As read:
**2:44**
